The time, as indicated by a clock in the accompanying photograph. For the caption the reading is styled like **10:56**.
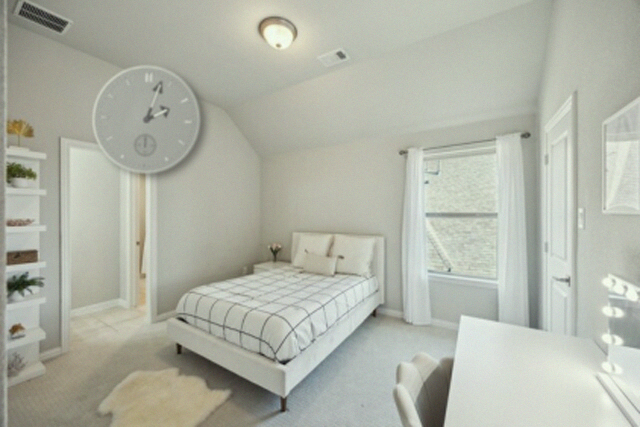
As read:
**2:03**
